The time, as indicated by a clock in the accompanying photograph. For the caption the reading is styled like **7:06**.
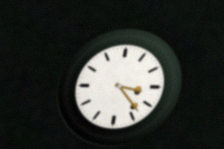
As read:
**3:23**
